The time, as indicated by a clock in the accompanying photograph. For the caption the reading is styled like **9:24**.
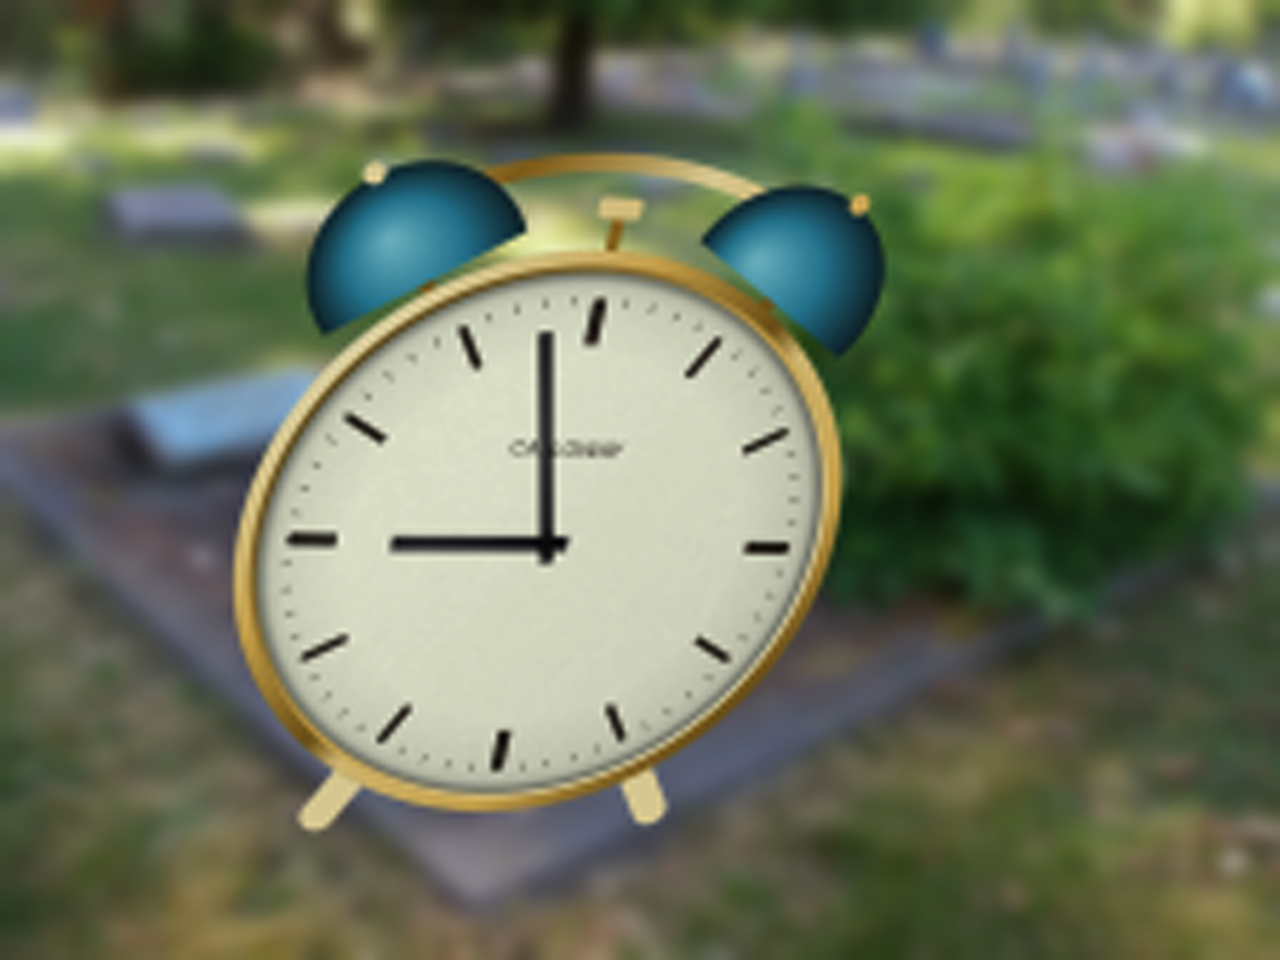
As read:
**8:58**
